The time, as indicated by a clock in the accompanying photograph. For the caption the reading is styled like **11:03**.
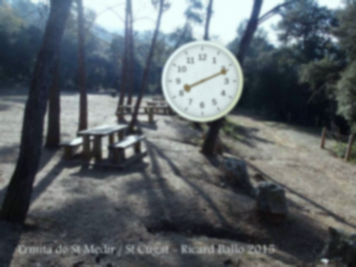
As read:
**8:11**
